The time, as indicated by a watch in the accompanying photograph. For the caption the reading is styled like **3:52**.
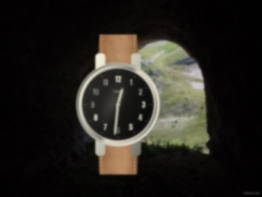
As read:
**12:31**
